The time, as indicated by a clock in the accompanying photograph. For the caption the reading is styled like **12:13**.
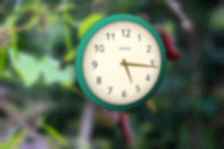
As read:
**5:16**
